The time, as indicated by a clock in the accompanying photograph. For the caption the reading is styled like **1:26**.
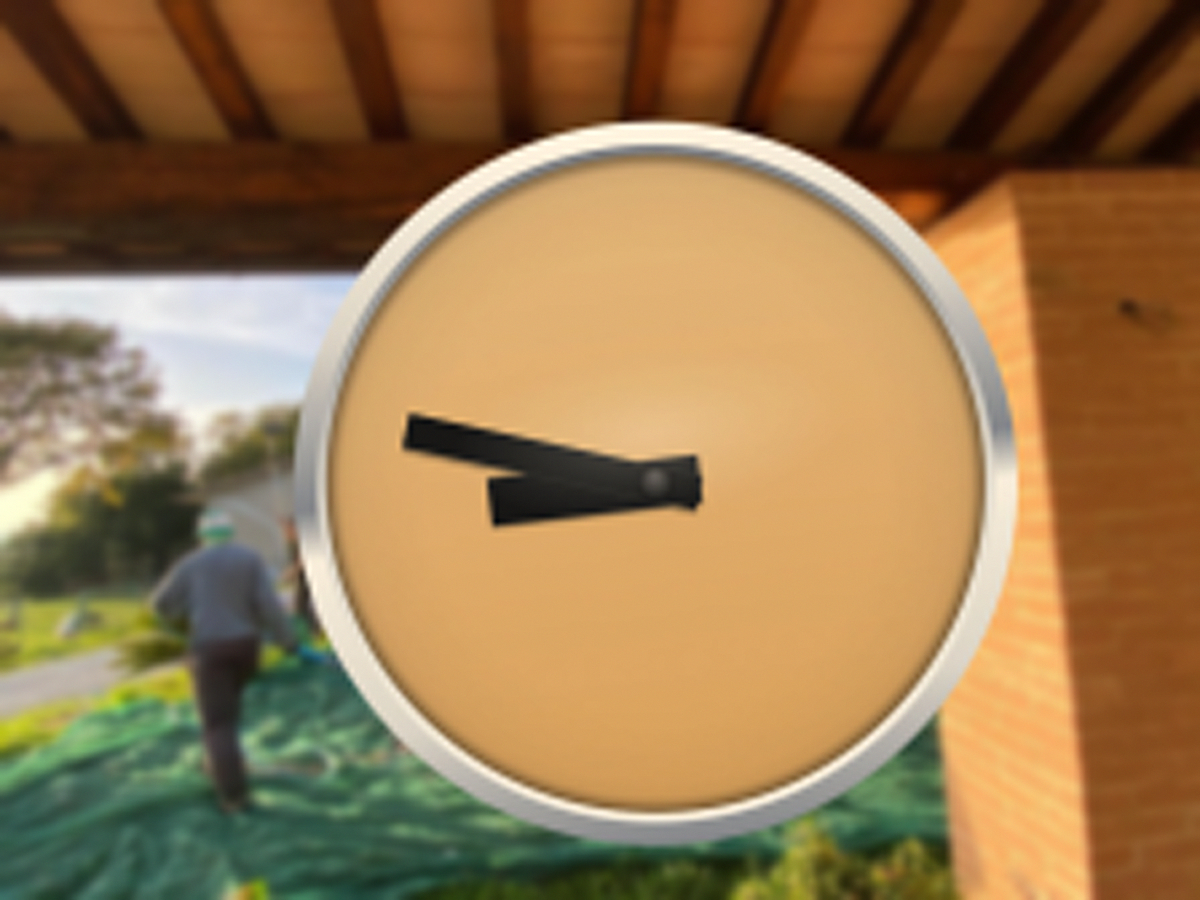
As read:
**8:47**
